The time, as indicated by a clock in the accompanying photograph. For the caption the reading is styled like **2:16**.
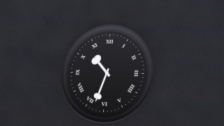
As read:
**10:33**
